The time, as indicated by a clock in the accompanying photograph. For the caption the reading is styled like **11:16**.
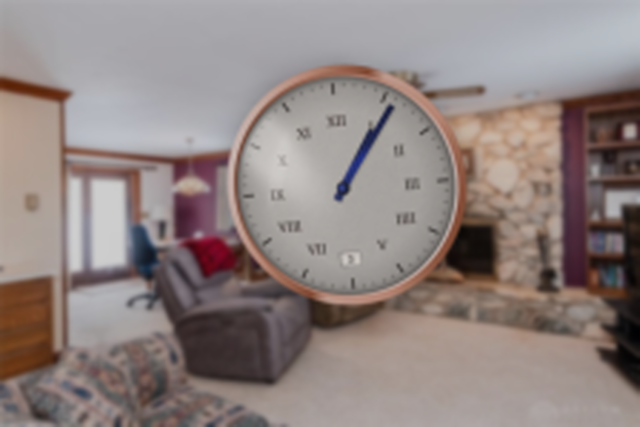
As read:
**1:06**
